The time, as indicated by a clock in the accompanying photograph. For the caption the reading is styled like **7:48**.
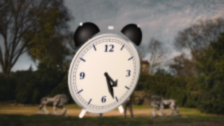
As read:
**4:26**
